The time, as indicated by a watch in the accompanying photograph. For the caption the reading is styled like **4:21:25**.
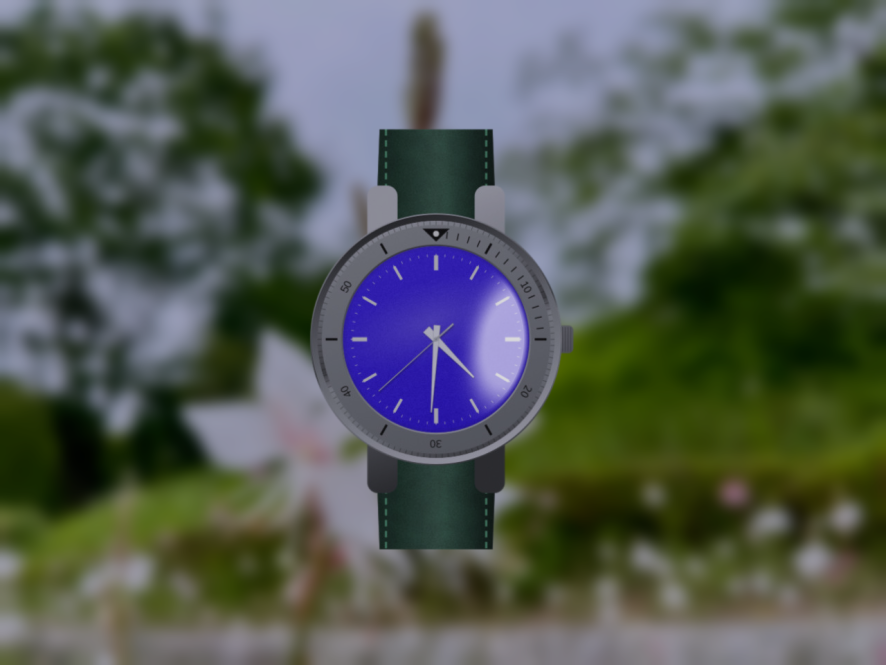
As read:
**4:30:38**
